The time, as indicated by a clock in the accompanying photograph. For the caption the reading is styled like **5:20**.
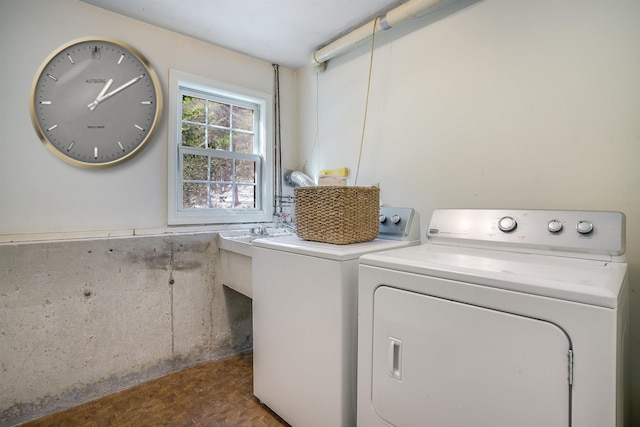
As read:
**1:10**
